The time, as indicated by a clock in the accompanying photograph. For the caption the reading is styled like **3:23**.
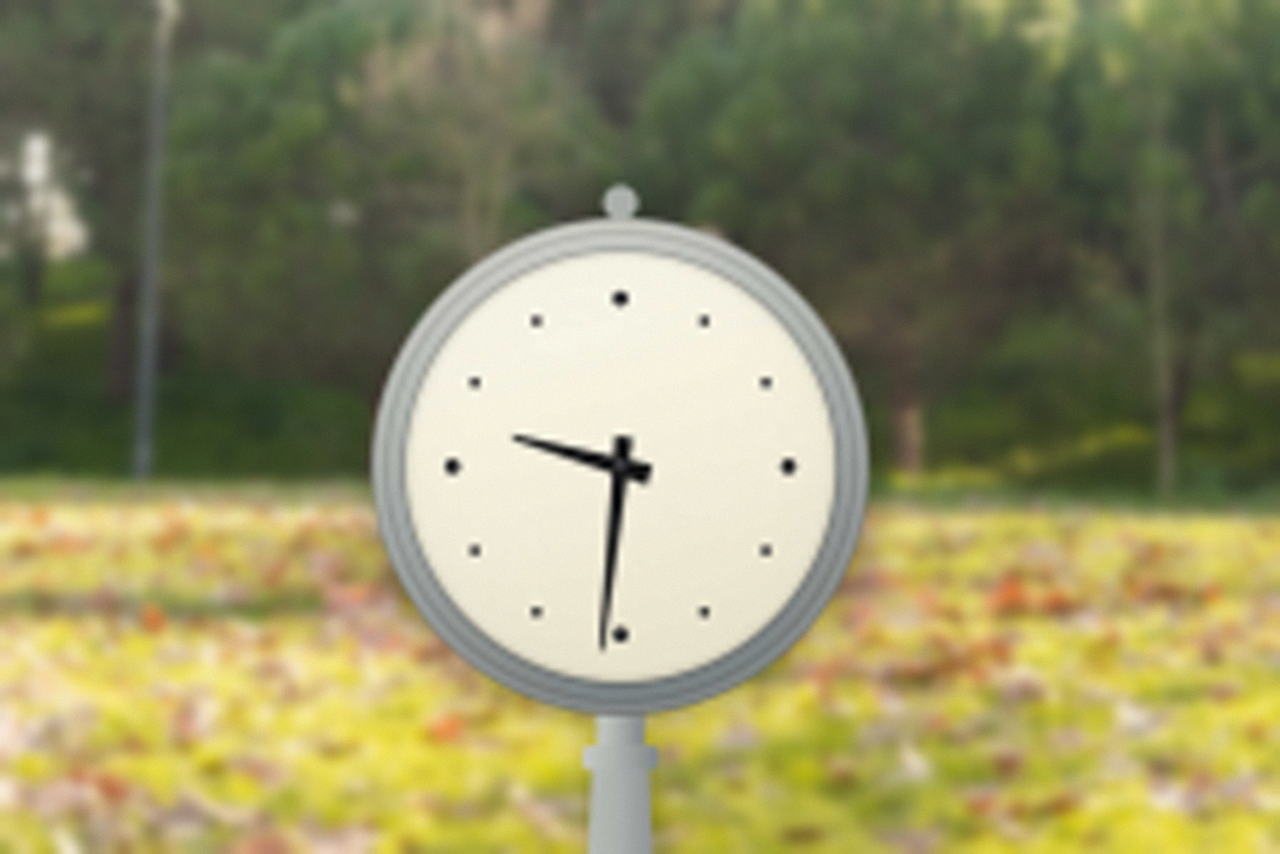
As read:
**9:31**
